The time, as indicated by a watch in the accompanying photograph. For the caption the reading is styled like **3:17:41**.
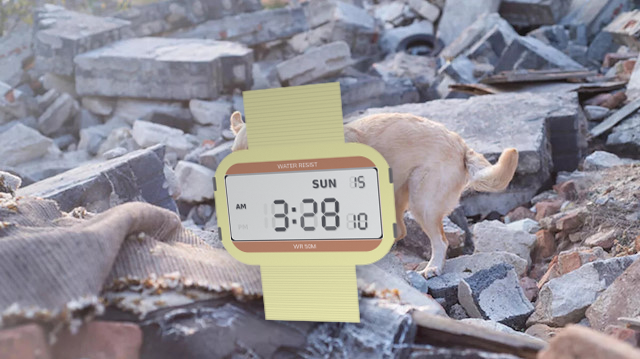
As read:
**3:28:10**
